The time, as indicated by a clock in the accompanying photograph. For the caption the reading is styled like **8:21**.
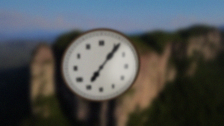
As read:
**7:06**
